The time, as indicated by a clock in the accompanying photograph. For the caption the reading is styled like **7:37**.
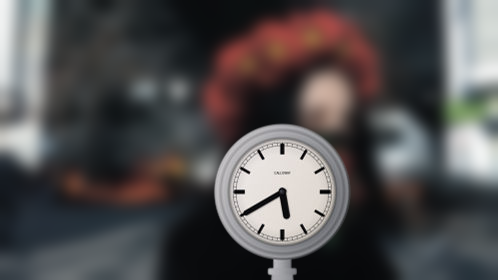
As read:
**5:40**
